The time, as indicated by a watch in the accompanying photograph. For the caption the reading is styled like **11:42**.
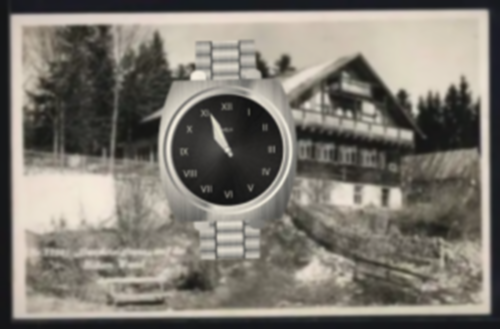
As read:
**10:56**
